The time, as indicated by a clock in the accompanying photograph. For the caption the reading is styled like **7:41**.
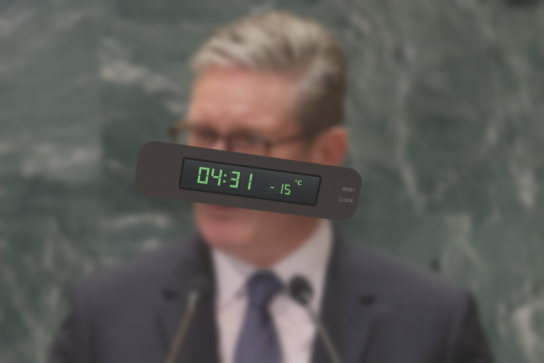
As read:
**4:31**
